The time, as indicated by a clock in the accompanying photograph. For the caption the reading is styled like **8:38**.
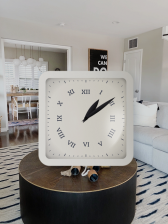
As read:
**1:09**
